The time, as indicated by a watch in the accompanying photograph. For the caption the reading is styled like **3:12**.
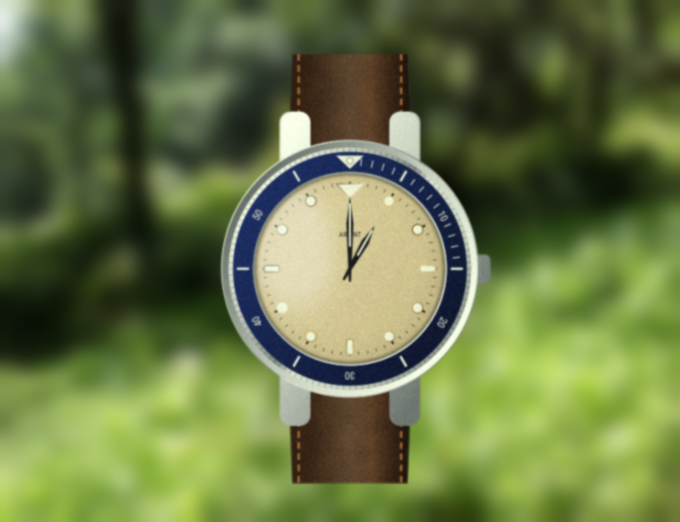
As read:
**1:00**
